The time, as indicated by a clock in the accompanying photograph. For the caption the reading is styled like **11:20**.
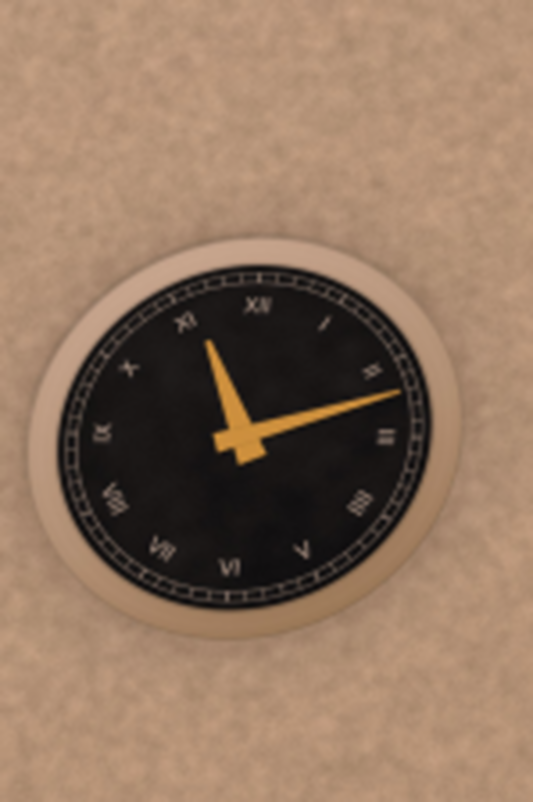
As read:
**11:12**
